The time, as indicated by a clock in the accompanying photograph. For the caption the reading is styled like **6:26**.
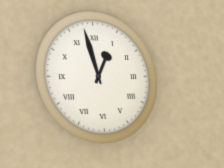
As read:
**12:58**
